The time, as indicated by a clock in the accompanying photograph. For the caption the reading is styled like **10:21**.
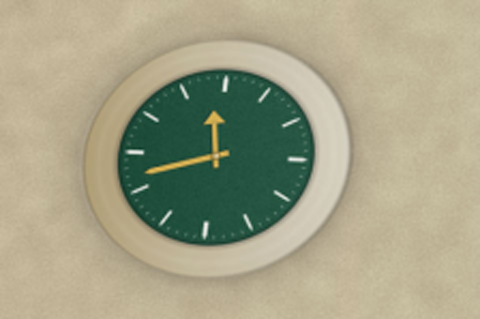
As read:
**11:42**
